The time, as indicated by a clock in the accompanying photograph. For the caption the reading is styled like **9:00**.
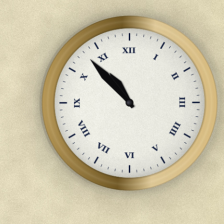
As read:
**10:53**
